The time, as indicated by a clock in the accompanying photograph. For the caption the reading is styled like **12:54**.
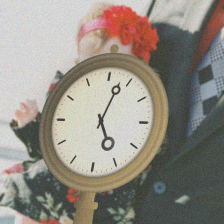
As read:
**5:03**
